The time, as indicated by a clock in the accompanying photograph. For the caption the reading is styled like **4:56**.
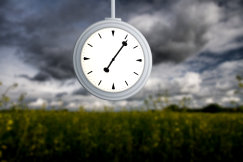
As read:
**7:06**
